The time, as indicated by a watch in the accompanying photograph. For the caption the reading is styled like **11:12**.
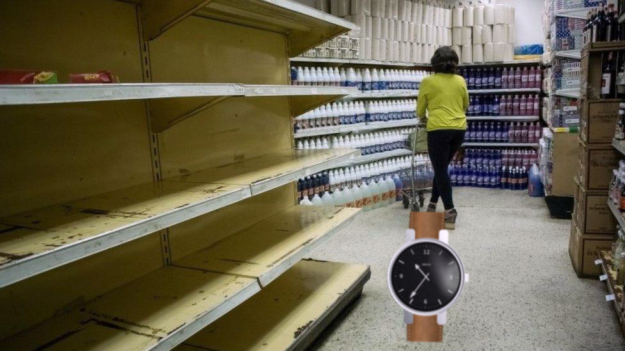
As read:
**10:36**
